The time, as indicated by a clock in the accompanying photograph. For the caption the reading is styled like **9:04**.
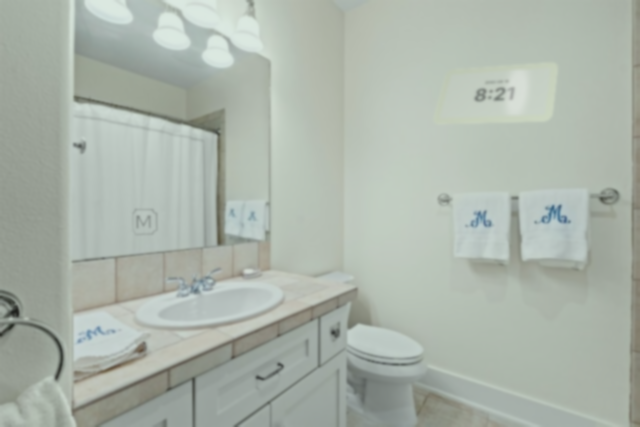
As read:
**8:21**
